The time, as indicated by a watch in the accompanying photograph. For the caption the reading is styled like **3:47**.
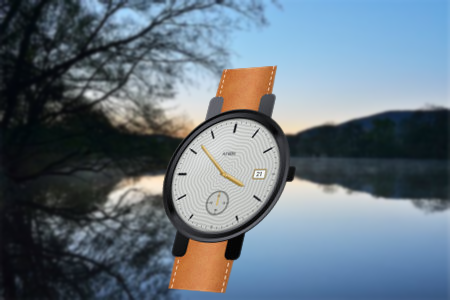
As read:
**3:52**
